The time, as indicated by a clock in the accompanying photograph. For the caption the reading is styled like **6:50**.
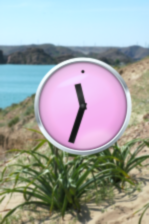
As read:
**11:33**
